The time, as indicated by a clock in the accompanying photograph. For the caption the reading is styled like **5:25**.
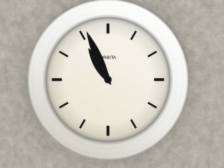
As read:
**10:56**
